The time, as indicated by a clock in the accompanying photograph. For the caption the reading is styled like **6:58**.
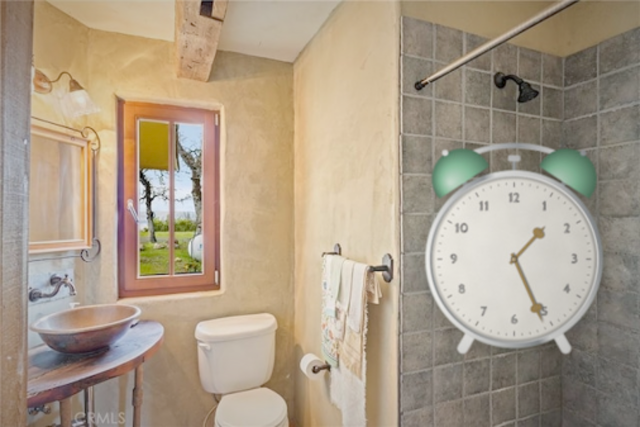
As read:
**1:26**
